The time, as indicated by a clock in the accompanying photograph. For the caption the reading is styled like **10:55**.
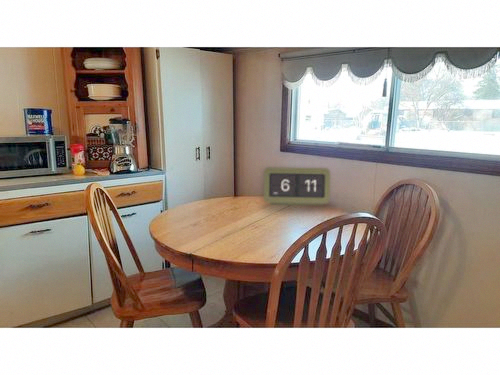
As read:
**6:11**
